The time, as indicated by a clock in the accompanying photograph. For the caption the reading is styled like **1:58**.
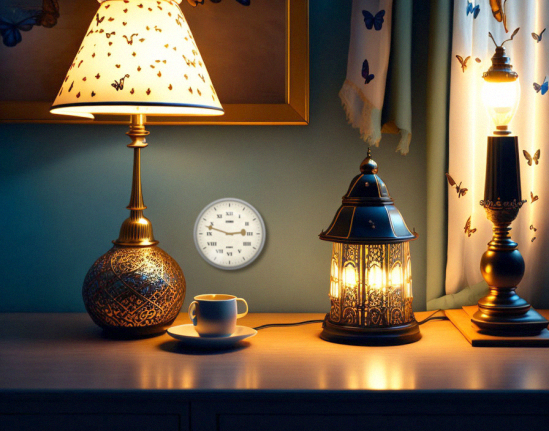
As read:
**2:48**
